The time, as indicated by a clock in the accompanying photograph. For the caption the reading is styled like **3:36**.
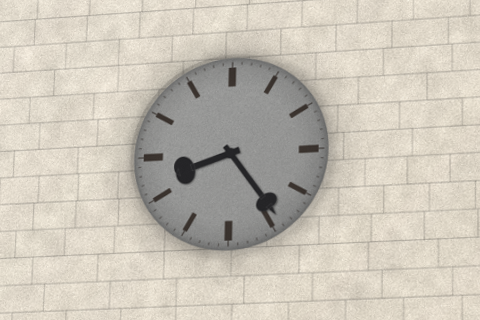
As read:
**8:24**
